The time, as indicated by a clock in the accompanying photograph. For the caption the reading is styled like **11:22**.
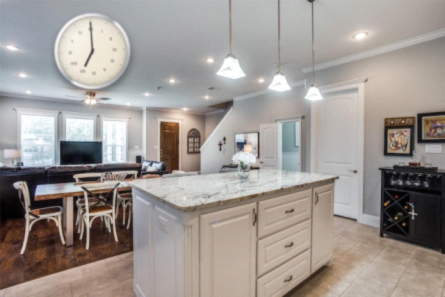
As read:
**7:00**
